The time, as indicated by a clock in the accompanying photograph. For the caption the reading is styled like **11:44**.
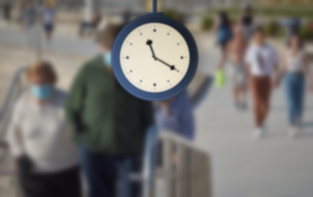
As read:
**11:20**
